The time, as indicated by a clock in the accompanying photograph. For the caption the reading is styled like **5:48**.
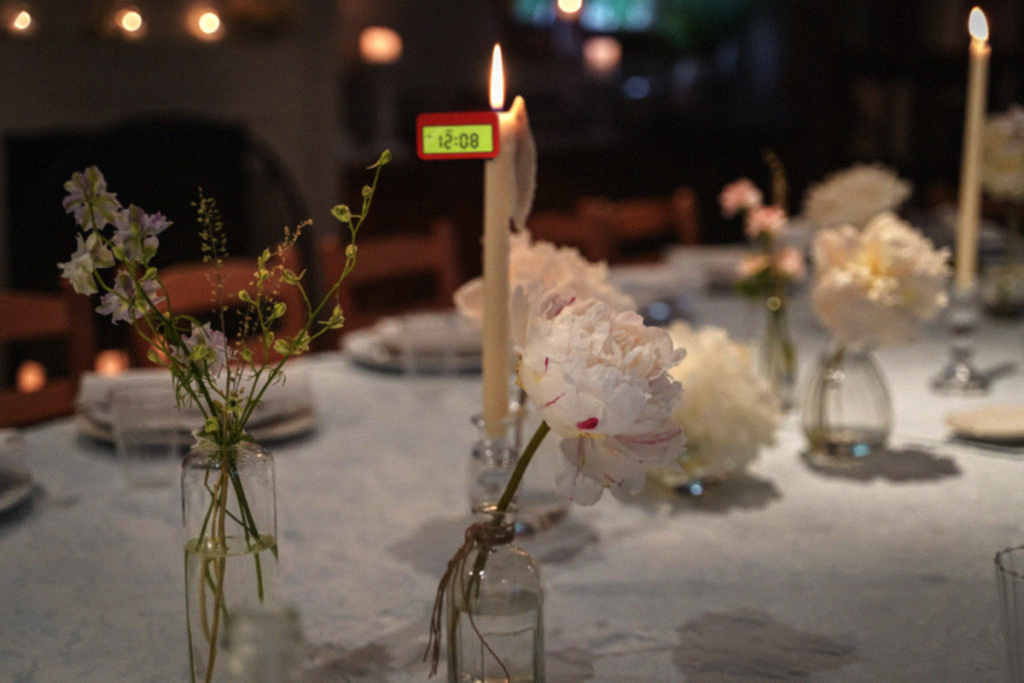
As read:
**12:08**
